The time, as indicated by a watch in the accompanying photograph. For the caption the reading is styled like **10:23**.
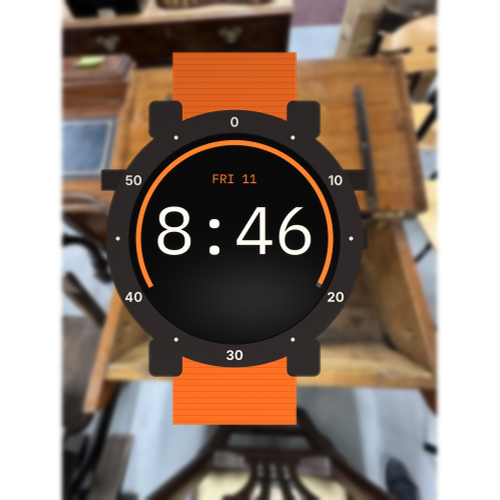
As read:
**8:46**
